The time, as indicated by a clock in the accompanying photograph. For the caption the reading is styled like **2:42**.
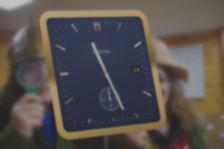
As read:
**11:27**
